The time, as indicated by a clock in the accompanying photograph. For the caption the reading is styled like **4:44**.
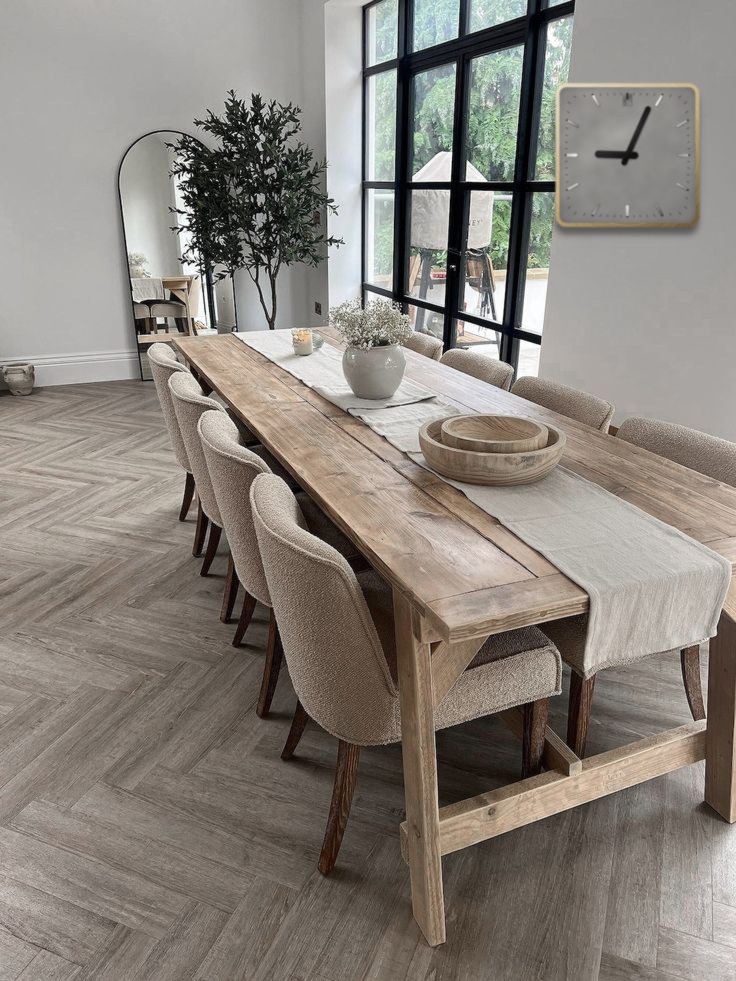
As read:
**9:04**
